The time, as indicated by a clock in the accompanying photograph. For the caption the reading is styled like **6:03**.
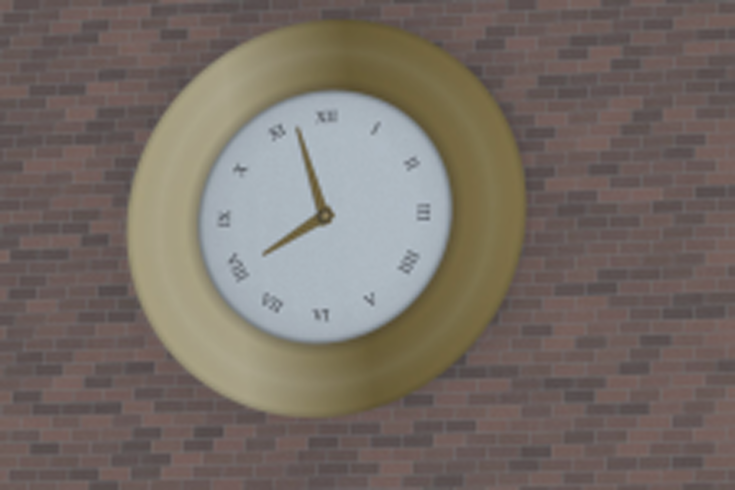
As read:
**7:57**
